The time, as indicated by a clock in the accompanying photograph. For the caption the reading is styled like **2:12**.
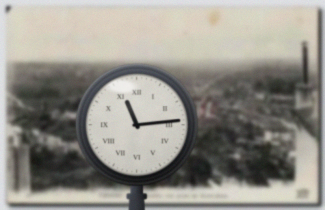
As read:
**11:14**
